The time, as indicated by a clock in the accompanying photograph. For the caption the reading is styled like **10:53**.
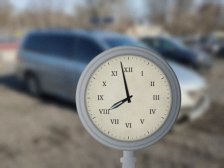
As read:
**7:58**
